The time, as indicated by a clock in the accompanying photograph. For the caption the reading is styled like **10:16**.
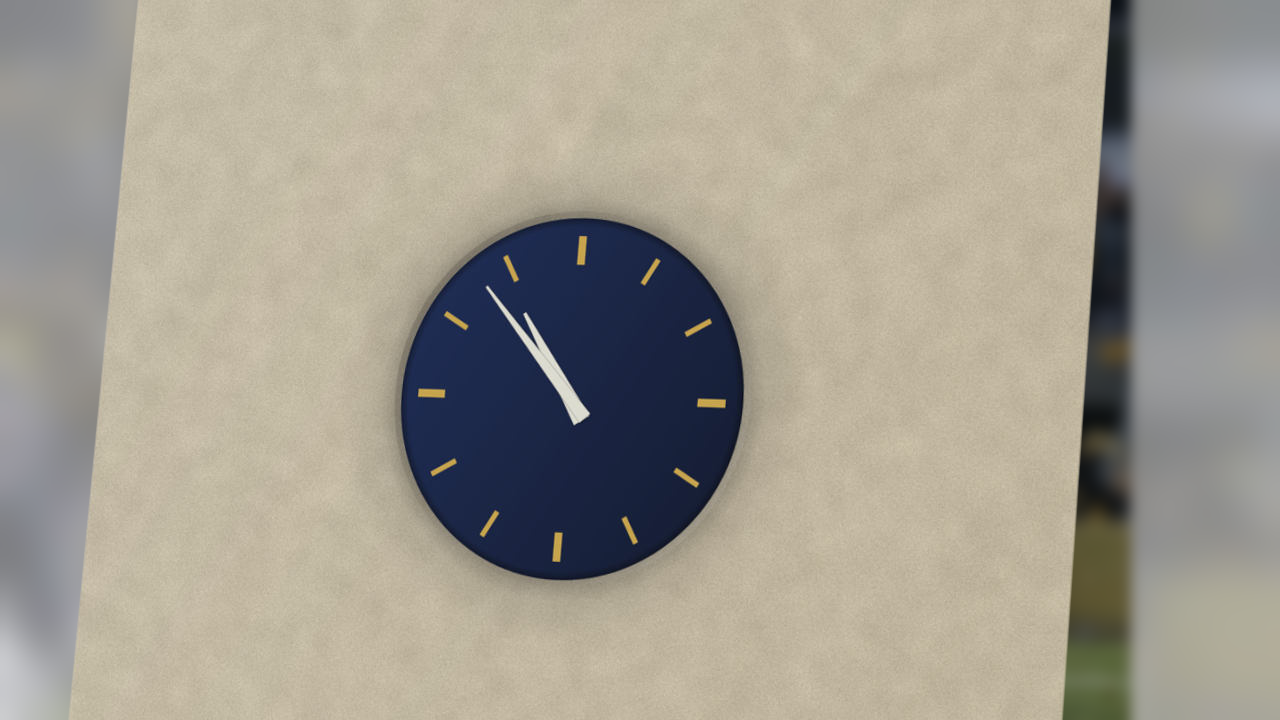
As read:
**10:53**
